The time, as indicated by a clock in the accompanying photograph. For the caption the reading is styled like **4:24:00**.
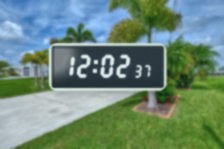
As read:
**12:02:37**
